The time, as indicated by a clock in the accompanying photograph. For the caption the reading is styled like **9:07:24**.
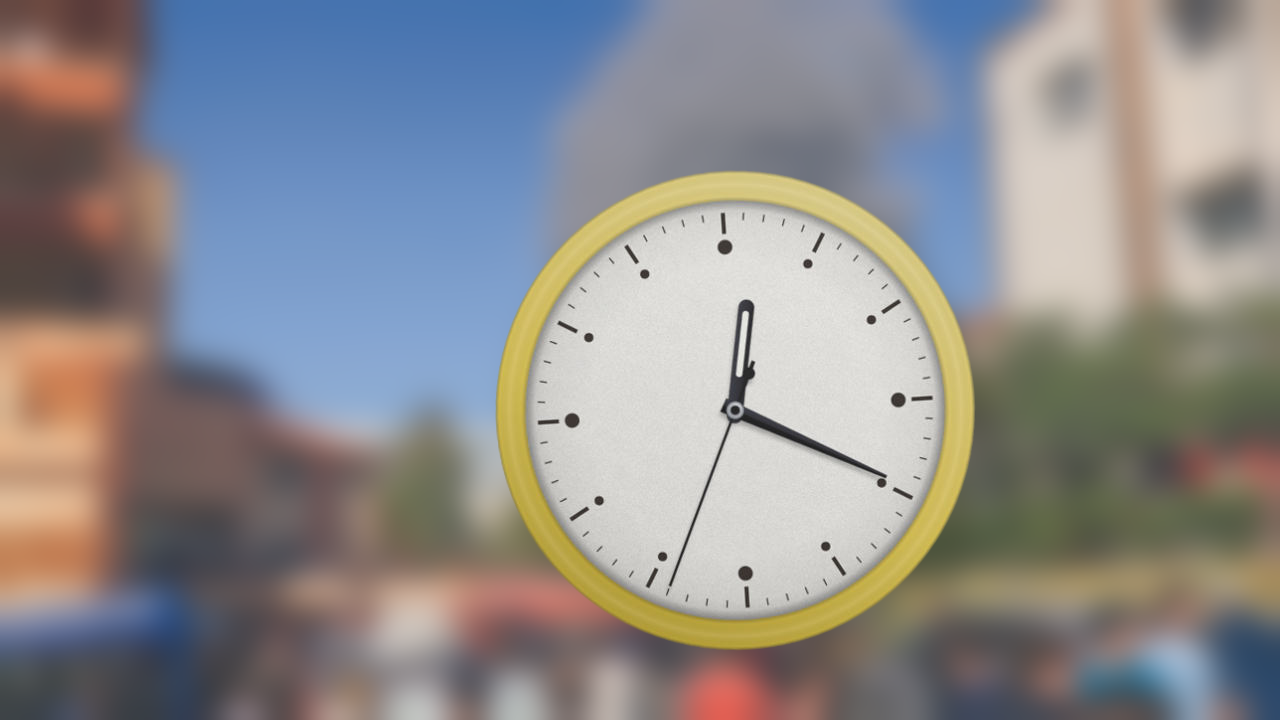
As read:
**12:19:34**
